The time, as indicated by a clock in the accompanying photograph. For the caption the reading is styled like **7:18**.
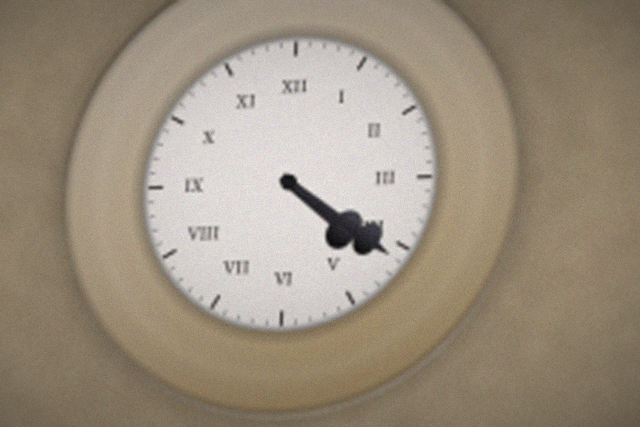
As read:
**4:21**
